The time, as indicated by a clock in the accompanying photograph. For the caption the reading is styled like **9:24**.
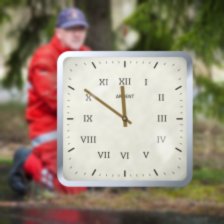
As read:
**11:51**
